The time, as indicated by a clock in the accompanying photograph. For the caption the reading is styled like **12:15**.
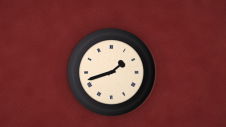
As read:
**1:42**
